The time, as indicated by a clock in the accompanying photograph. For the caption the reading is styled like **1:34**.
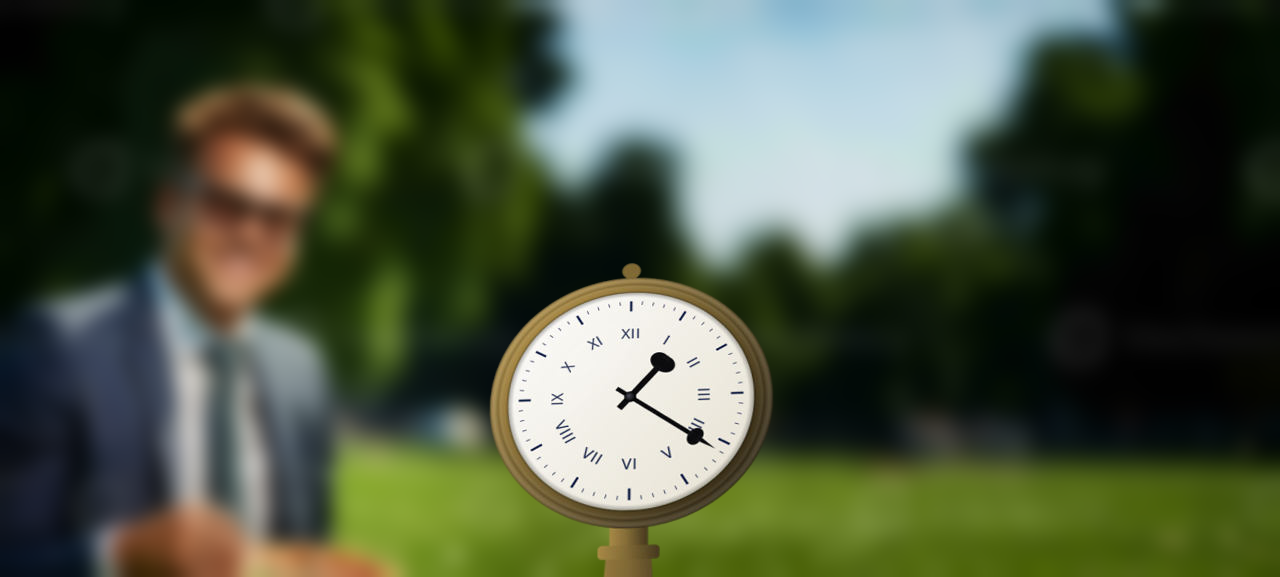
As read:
**1:21**
